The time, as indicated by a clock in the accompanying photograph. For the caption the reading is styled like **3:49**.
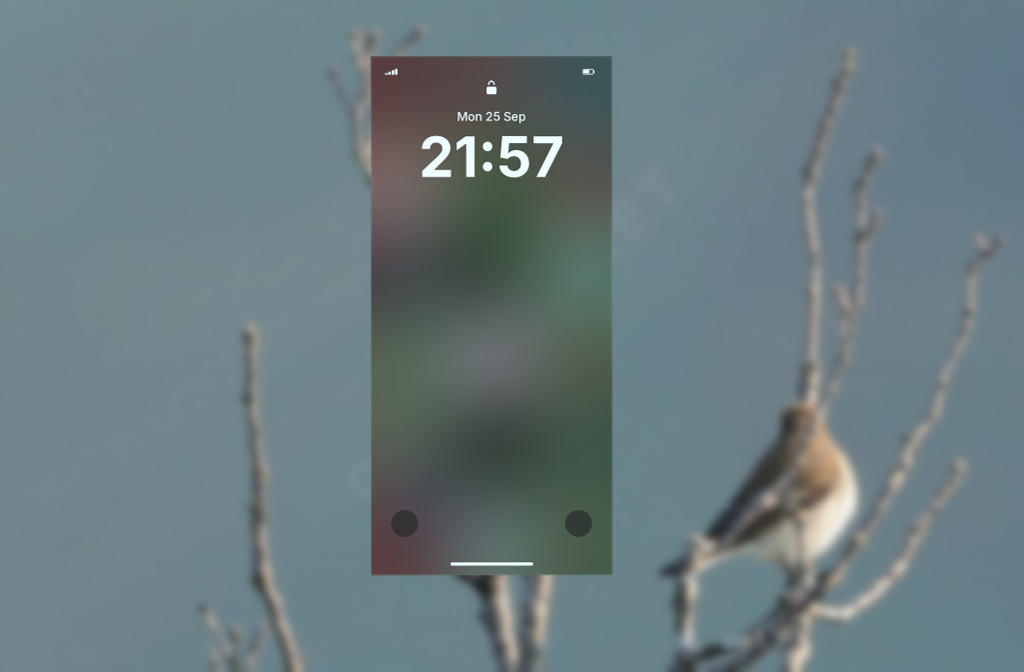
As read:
**21:57**
